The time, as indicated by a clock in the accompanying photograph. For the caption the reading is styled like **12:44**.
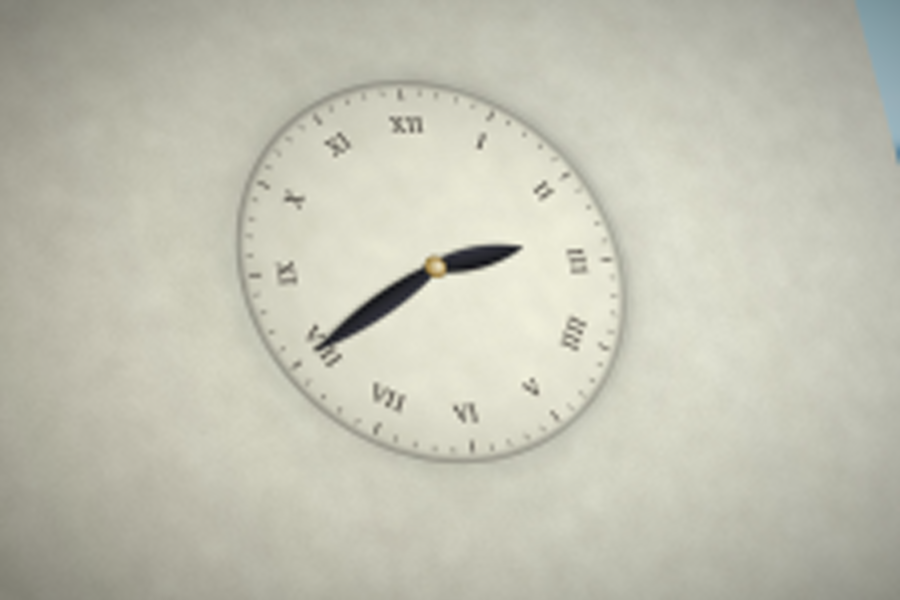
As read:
**2:40**
